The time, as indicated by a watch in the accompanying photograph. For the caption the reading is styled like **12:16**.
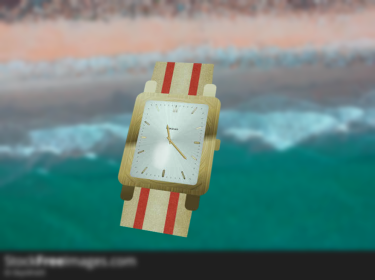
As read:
**11:22**
